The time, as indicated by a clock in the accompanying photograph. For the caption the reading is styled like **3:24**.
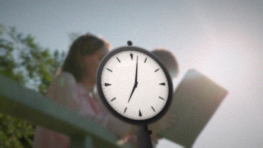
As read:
**7:02**
